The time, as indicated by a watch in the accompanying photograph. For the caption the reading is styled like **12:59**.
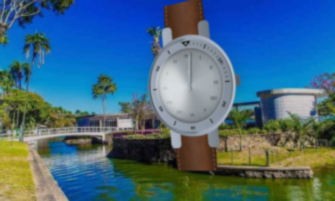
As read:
**12:01**
